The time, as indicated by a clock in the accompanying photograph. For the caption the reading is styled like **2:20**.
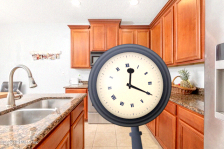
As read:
**12:20**
